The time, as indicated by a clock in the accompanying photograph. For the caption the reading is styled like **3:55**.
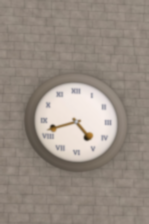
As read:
**4:42**
